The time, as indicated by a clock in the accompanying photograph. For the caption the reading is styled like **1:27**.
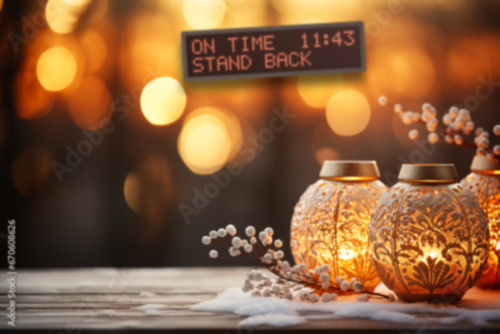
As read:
**11:43**
